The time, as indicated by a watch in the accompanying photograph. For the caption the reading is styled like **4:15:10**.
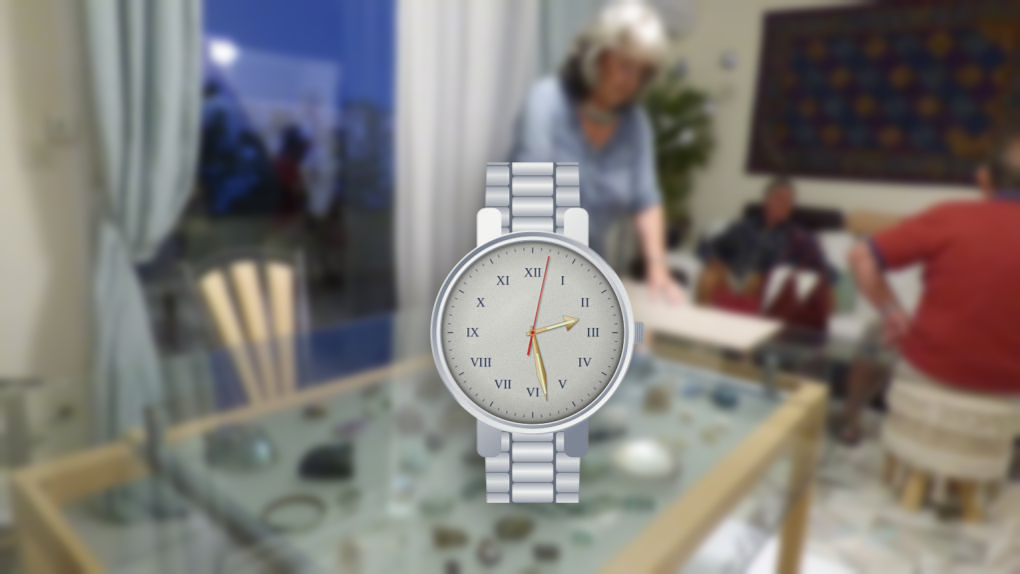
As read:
**2:28:02**
